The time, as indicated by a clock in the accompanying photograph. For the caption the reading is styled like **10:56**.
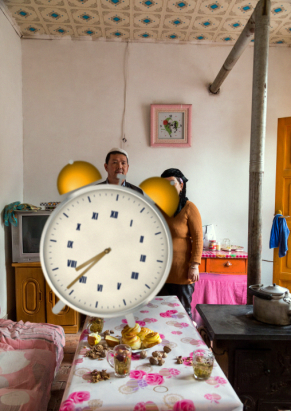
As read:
**7:36**
